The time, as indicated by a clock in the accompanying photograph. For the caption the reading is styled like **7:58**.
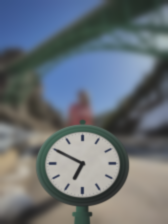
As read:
**6:50**
